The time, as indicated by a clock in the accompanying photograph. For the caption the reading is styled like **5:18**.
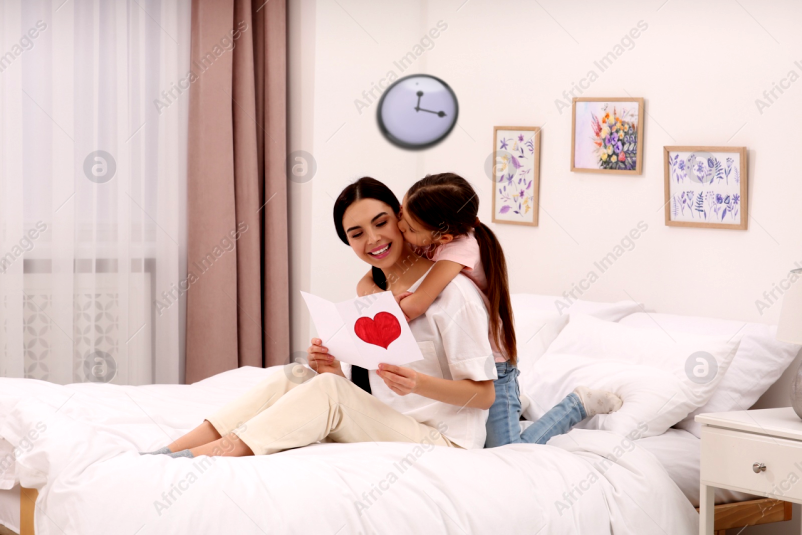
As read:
**12:18**
